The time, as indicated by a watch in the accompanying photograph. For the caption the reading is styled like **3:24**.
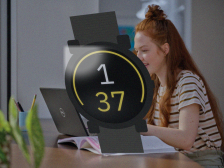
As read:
**1:37**
